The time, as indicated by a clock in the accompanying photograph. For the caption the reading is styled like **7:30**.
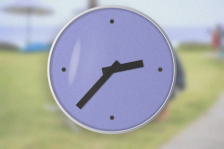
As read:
**2:37**
